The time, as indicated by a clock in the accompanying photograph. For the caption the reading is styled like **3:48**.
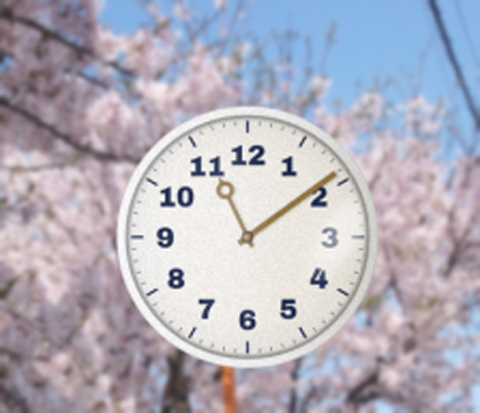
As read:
**11:09**
